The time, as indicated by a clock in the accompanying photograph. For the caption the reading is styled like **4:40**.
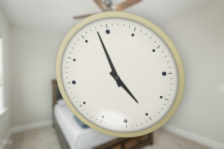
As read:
**4:58**
